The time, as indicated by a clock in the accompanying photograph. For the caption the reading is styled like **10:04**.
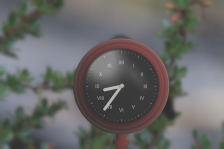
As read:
**8:36**
